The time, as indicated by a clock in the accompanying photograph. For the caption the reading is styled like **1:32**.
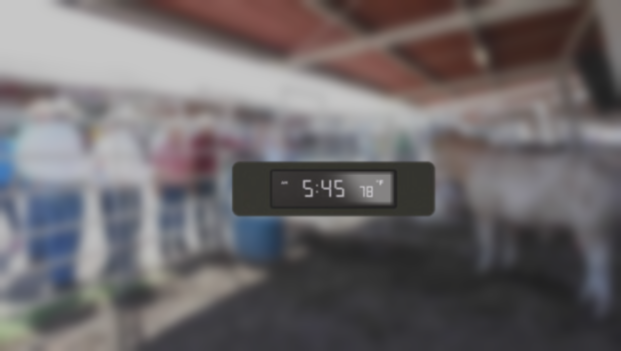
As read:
**5:45**
